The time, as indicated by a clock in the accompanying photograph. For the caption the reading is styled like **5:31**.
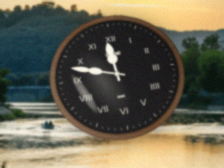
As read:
**11:48**
